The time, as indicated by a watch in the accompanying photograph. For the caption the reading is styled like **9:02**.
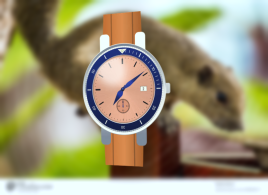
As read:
**7:09**
